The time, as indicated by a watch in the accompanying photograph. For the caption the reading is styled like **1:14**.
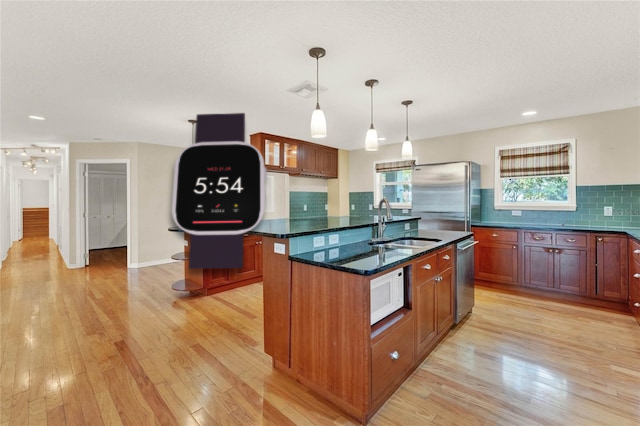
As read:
**5:54**
